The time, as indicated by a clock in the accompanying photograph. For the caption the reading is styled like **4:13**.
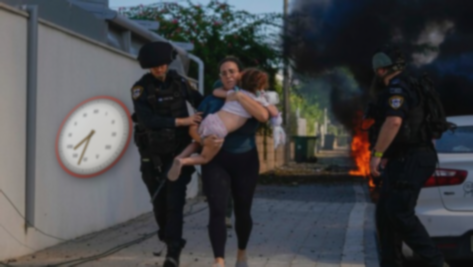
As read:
**7:32**
